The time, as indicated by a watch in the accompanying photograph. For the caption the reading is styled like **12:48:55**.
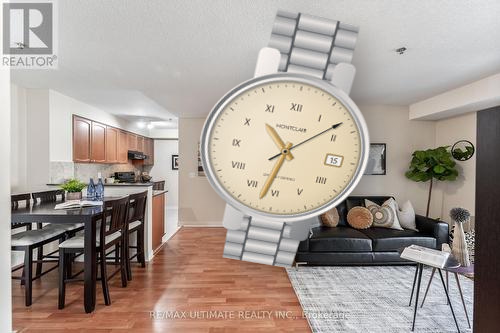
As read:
**10:32:08**
